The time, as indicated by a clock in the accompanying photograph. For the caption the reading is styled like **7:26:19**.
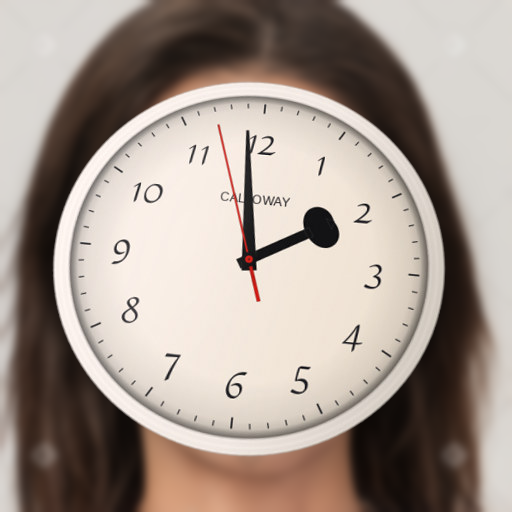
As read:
**1:58:57**
